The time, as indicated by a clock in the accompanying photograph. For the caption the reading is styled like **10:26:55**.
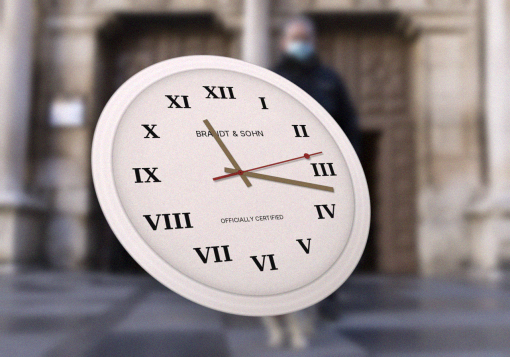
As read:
**11:17:13**
